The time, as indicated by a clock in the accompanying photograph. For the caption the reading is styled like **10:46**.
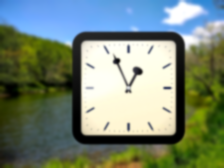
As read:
**12:56**
